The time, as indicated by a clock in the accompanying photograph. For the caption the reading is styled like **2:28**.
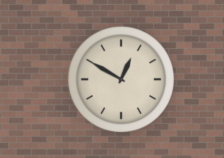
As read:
**12:50**
